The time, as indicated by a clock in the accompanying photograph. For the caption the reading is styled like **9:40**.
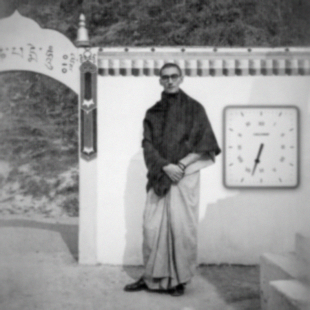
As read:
**6:33**
